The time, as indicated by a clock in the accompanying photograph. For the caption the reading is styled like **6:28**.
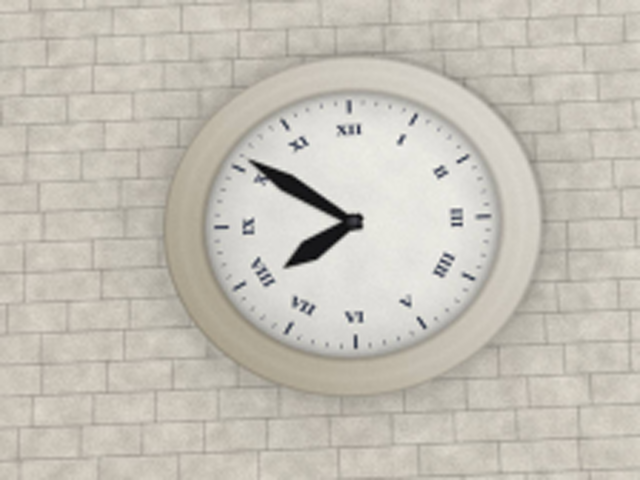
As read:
**7:51**
